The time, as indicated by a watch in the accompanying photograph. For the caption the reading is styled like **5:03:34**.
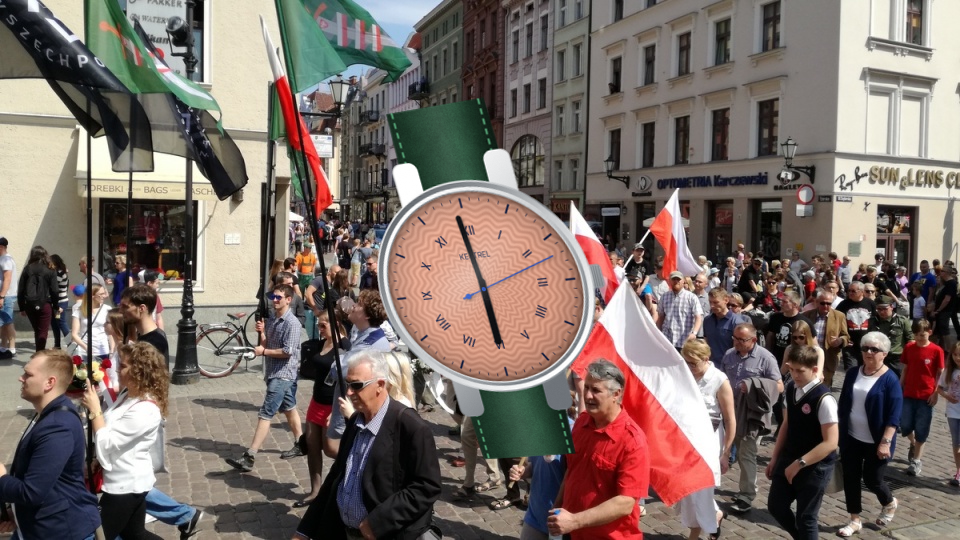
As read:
**5:59:12**
